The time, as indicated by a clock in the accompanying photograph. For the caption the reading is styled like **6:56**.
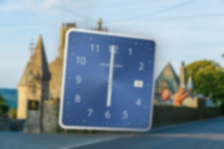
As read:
**6:00**
